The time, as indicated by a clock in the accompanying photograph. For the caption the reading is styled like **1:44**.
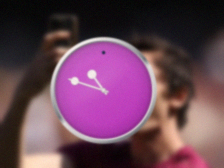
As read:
**10:48**
